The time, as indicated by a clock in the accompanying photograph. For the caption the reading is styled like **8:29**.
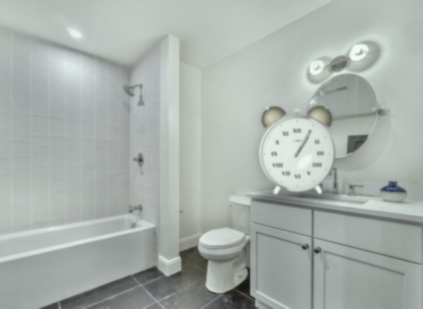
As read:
**1:05**
